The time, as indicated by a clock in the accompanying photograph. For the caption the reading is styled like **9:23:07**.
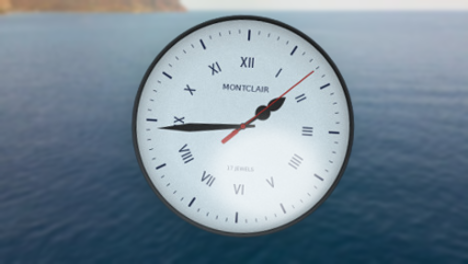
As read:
**1:44:08**
